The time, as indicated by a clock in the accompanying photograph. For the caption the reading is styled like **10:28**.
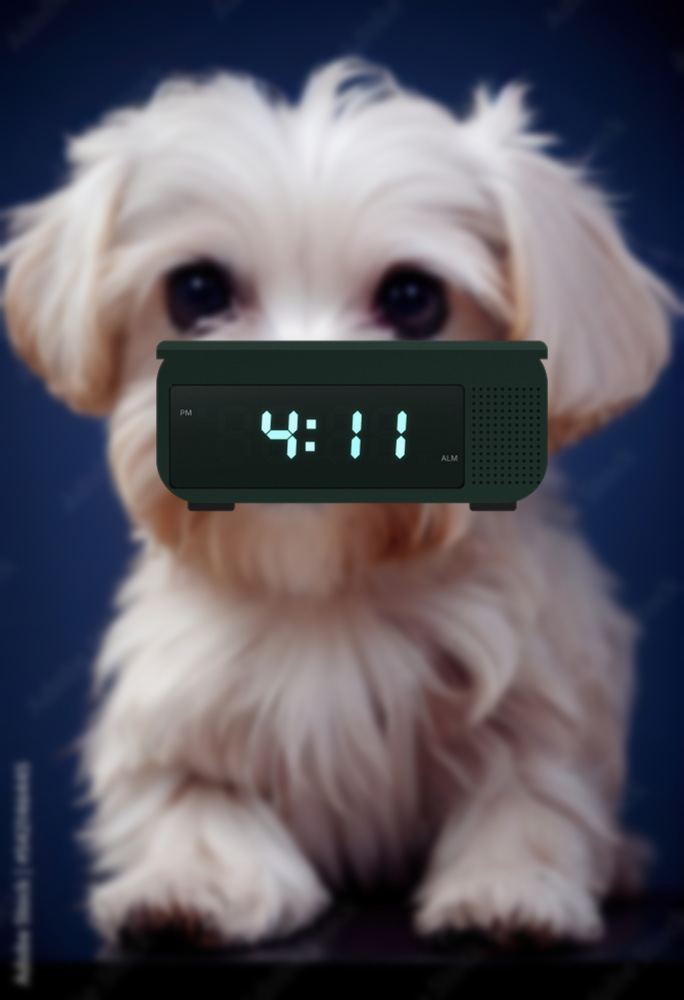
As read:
**4:11**
